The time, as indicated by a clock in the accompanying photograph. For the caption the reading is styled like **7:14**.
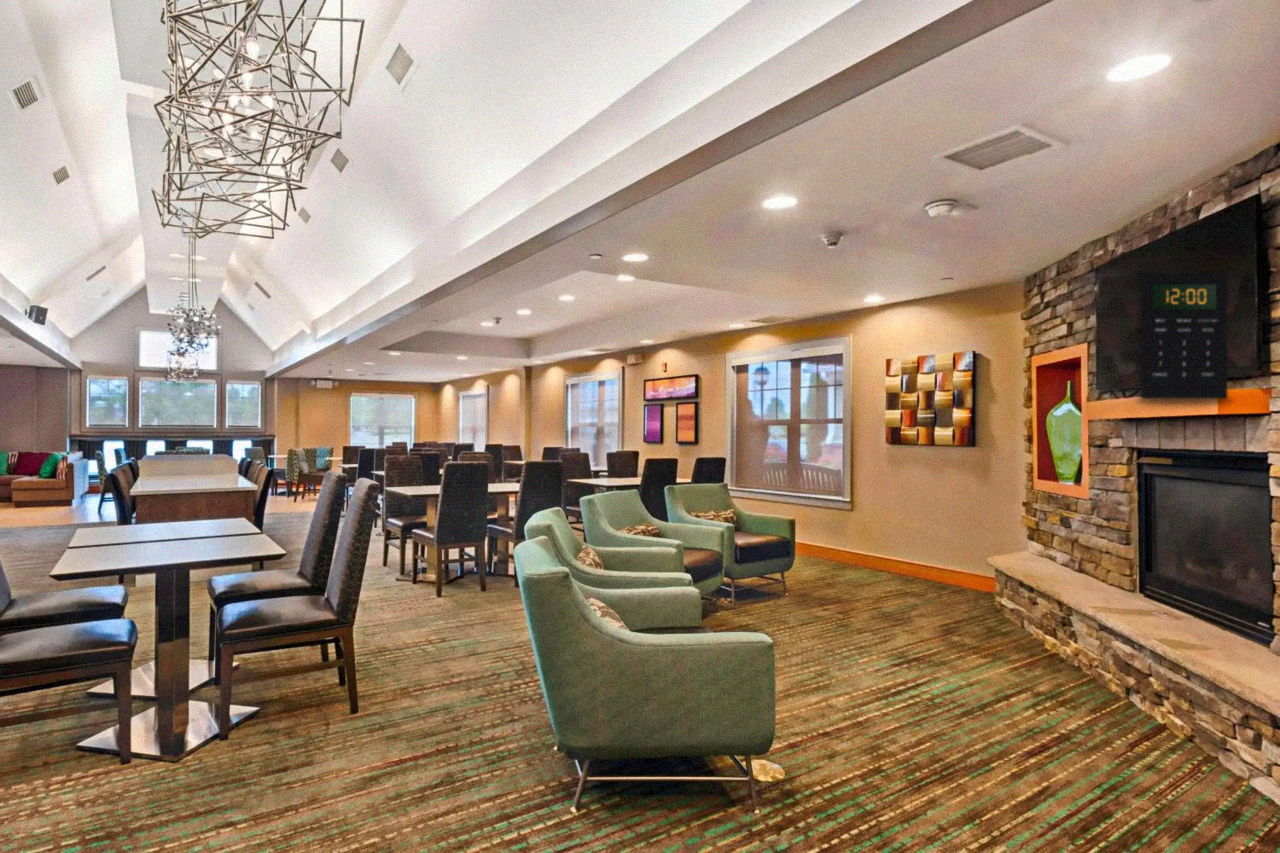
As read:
**12:00**
